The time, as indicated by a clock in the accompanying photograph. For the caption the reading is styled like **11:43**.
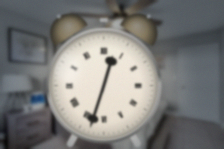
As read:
**12:33**
